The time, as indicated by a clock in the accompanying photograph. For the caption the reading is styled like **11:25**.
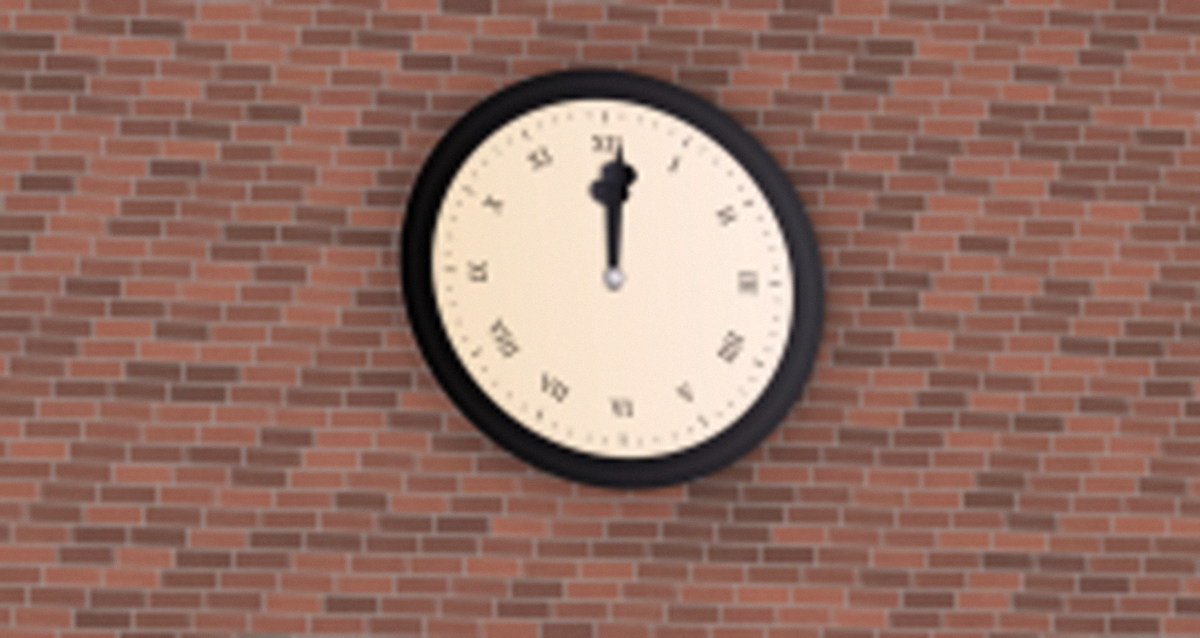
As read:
**12:01**
